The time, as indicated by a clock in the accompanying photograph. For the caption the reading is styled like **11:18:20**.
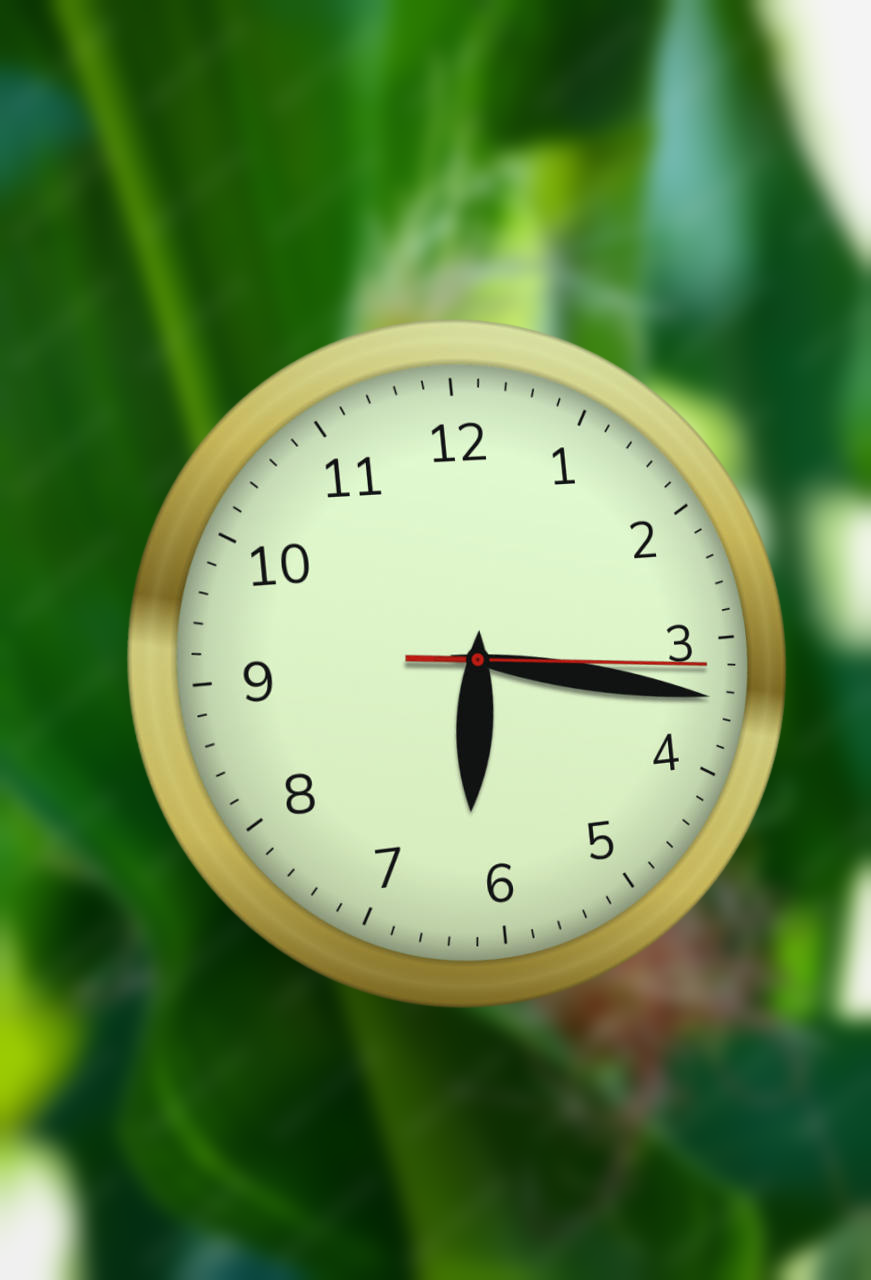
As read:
**6:17:16**
